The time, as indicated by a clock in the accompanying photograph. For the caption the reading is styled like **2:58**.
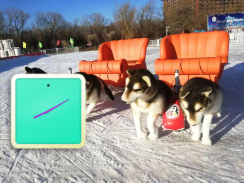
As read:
**8:10**
